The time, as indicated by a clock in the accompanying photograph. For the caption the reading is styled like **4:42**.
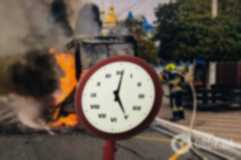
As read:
**5:01**
